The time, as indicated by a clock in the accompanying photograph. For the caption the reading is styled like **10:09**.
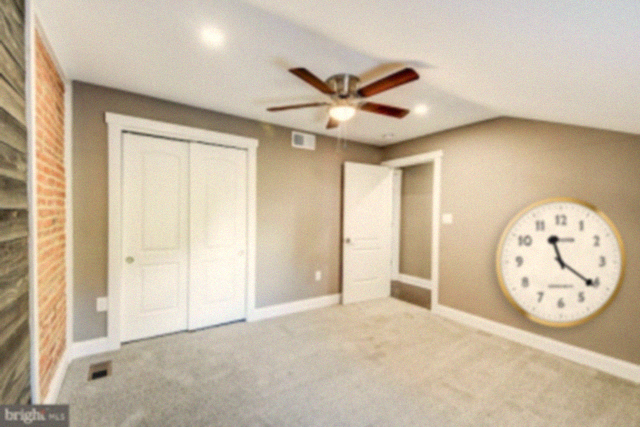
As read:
**11:21**
